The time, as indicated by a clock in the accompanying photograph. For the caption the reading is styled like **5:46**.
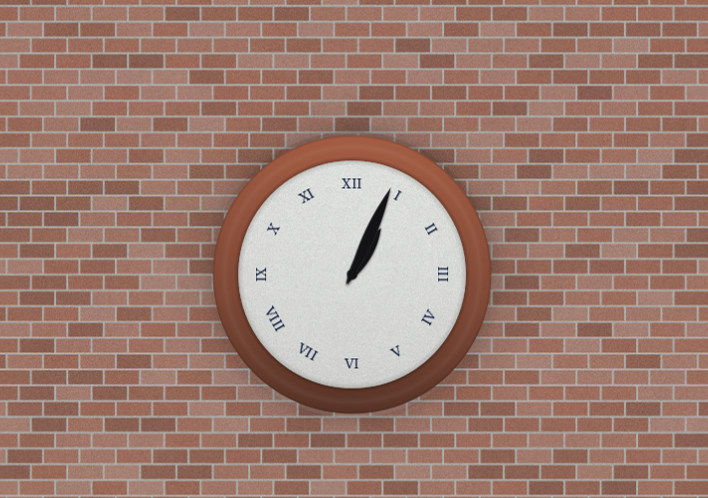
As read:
**1:04**
